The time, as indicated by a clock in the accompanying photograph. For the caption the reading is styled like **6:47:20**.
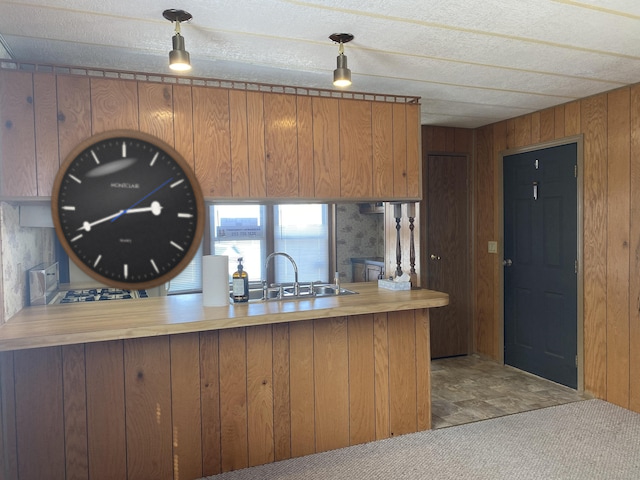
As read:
**2:41:09**
